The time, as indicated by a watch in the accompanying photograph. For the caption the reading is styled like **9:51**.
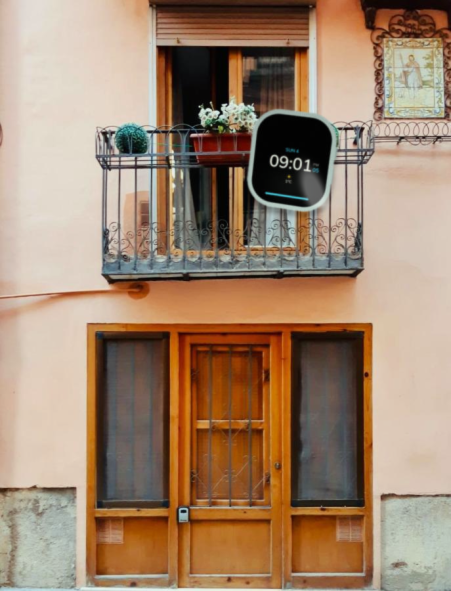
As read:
**9:01**
